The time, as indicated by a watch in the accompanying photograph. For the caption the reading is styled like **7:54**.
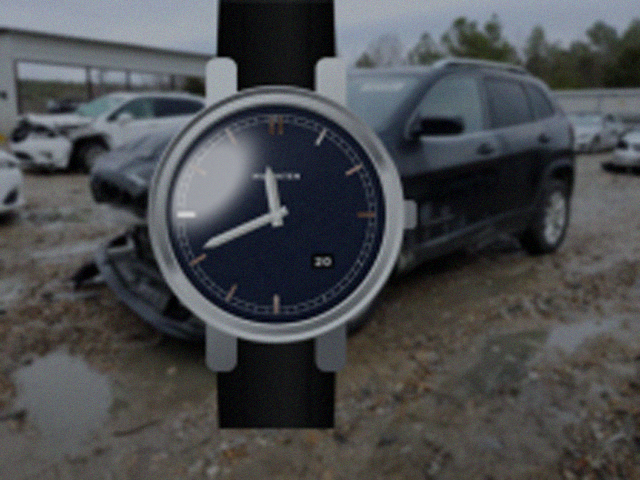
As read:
**11:41**
